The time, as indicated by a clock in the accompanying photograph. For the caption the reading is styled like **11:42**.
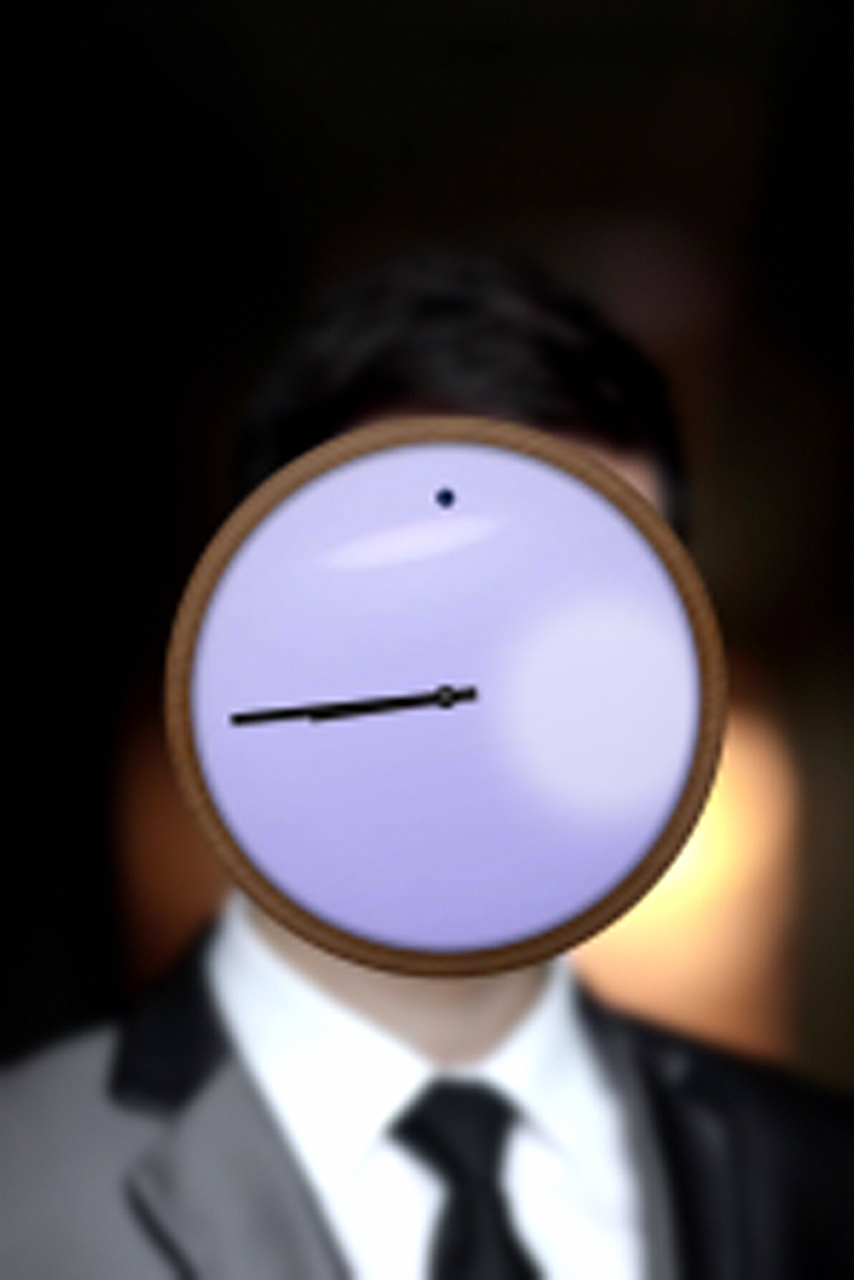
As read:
**8:44**
